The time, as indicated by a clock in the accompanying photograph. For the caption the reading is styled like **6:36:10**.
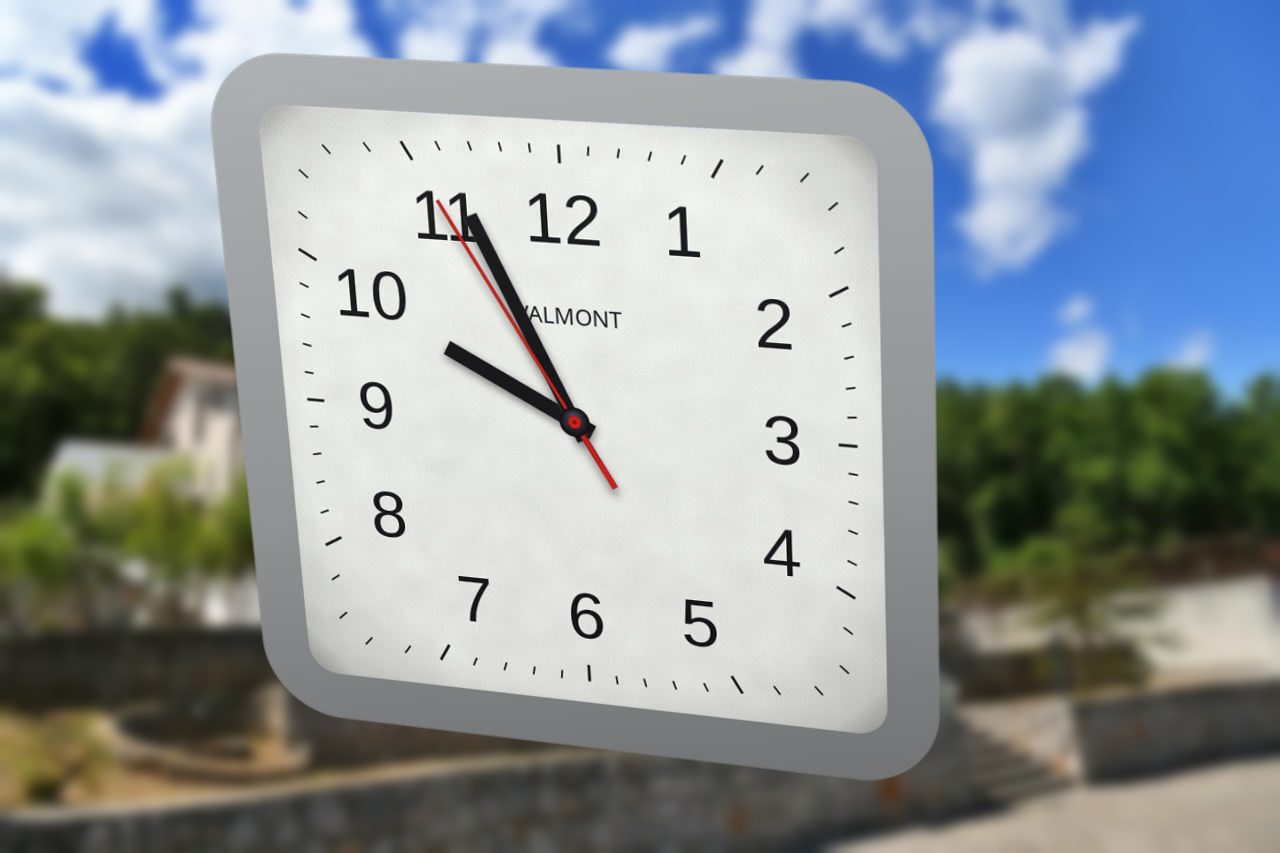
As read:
**9:55:55**
